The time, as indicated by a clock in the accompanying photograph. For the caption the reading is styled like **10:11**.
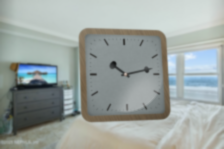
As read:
**10:13**
